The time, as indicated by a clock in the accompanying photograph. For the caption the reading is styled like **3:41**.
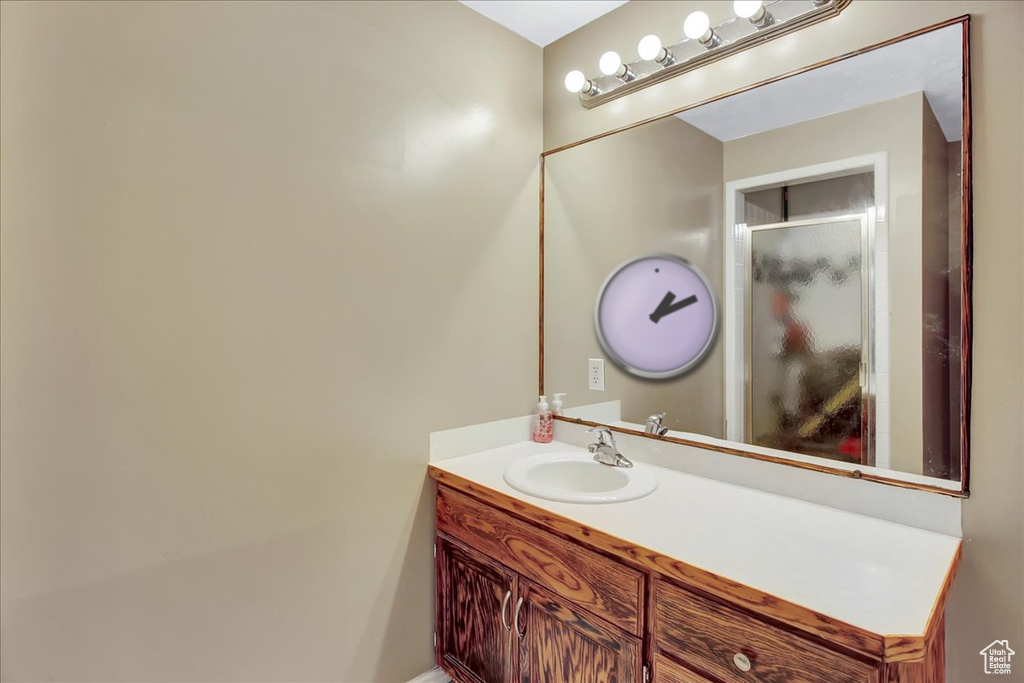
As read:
**1:11**
